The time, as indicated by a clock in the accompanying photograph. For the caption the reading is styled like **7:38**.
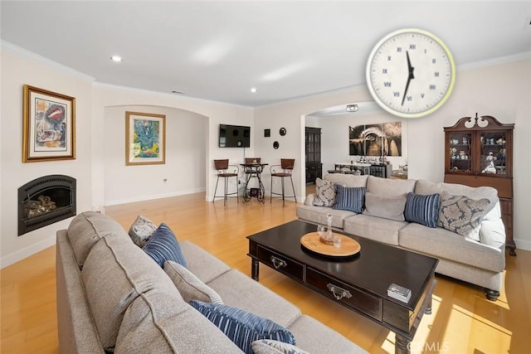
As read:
**11:32**
